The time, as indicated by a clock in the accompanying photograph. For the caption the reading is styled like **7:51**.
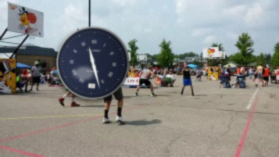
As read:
**11:27**
